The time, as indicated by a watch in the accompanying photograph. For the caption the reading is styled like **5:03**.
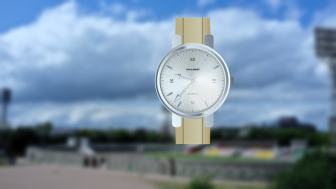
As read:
**9:37**
